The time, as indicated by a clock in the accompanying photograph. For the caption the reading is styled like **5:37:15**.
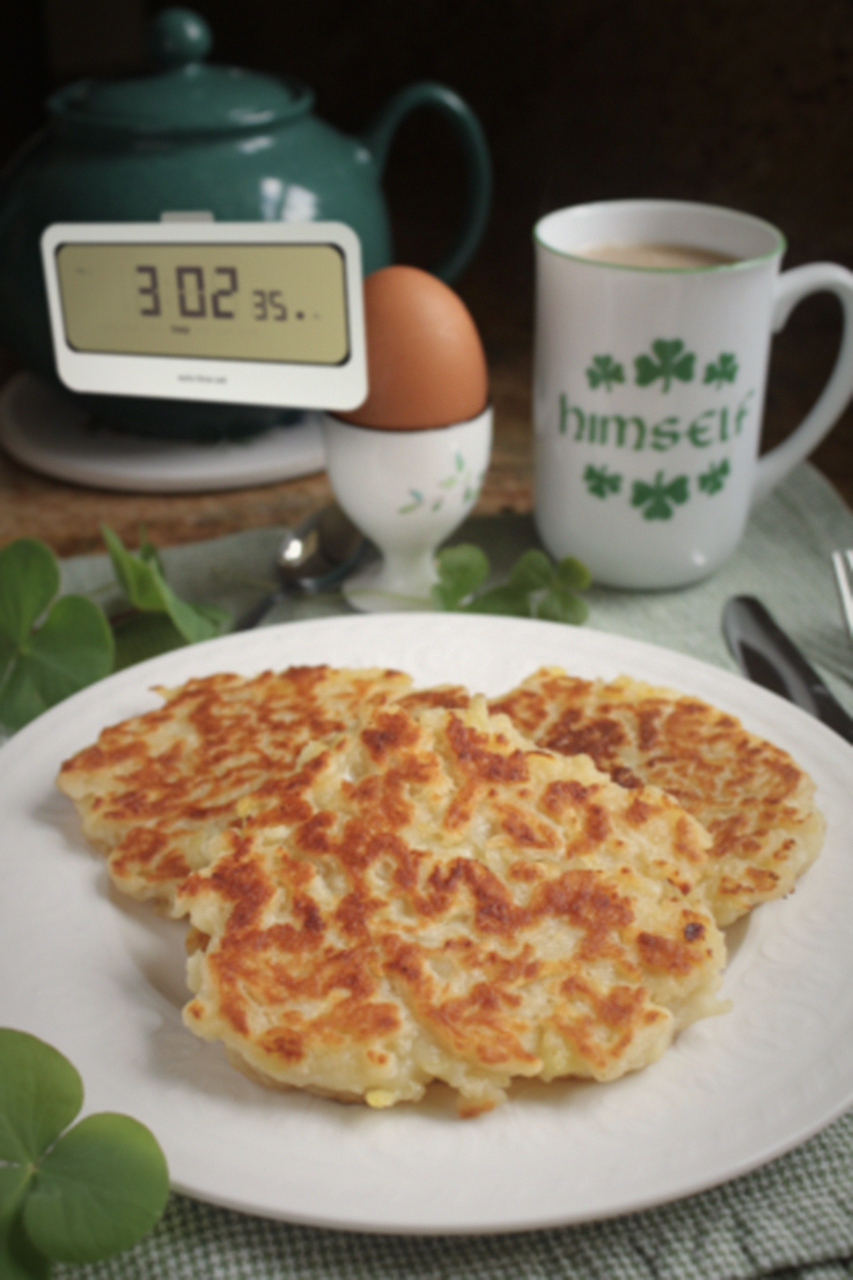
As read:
**3:02:35**
